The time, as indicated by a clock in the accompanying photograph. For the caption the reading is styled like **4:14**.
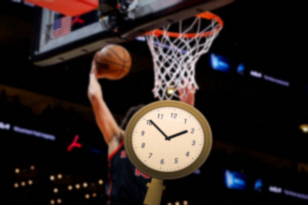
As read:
**1:51**
